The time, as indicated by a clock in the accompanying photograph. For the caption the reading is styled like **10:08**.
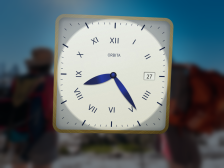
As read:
**8:24**
